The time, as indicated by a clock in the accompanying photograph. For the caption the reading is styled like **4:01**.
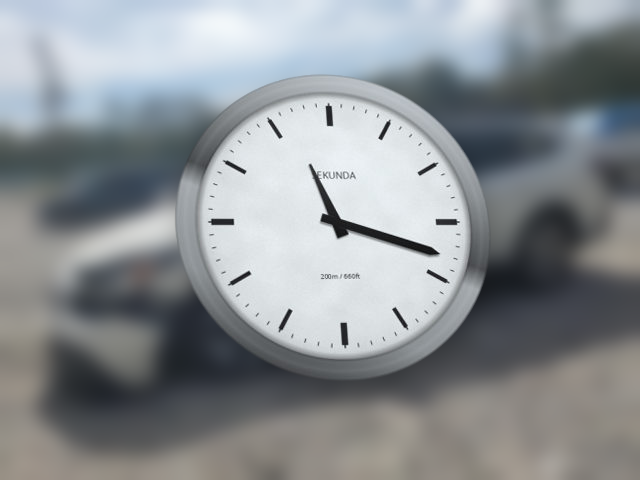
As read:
**11:18**
